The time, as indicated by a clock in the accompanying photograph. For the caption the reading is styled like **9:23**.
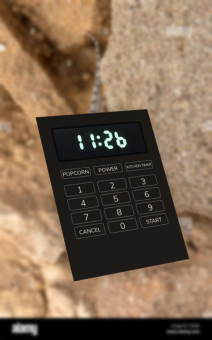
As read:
**11:26**
